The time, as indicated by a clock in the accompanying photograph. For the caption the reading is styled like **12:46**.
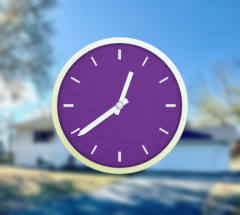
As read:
**12:39**
